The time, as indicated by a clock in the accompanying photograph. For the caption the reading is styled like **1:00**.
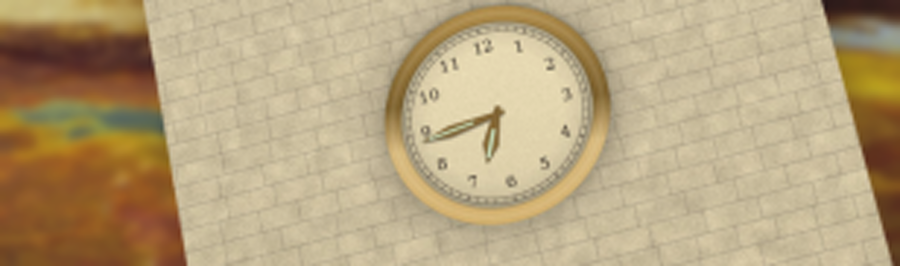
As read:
**6:44**
